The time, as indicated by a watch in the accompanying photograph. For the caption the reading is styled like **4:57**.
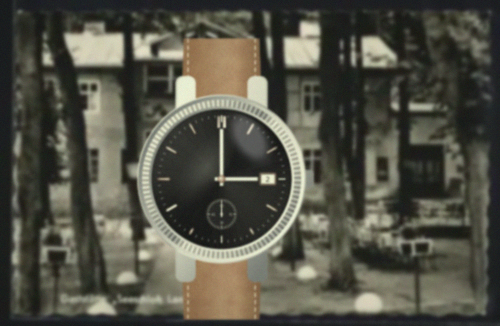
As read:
**3:00**
